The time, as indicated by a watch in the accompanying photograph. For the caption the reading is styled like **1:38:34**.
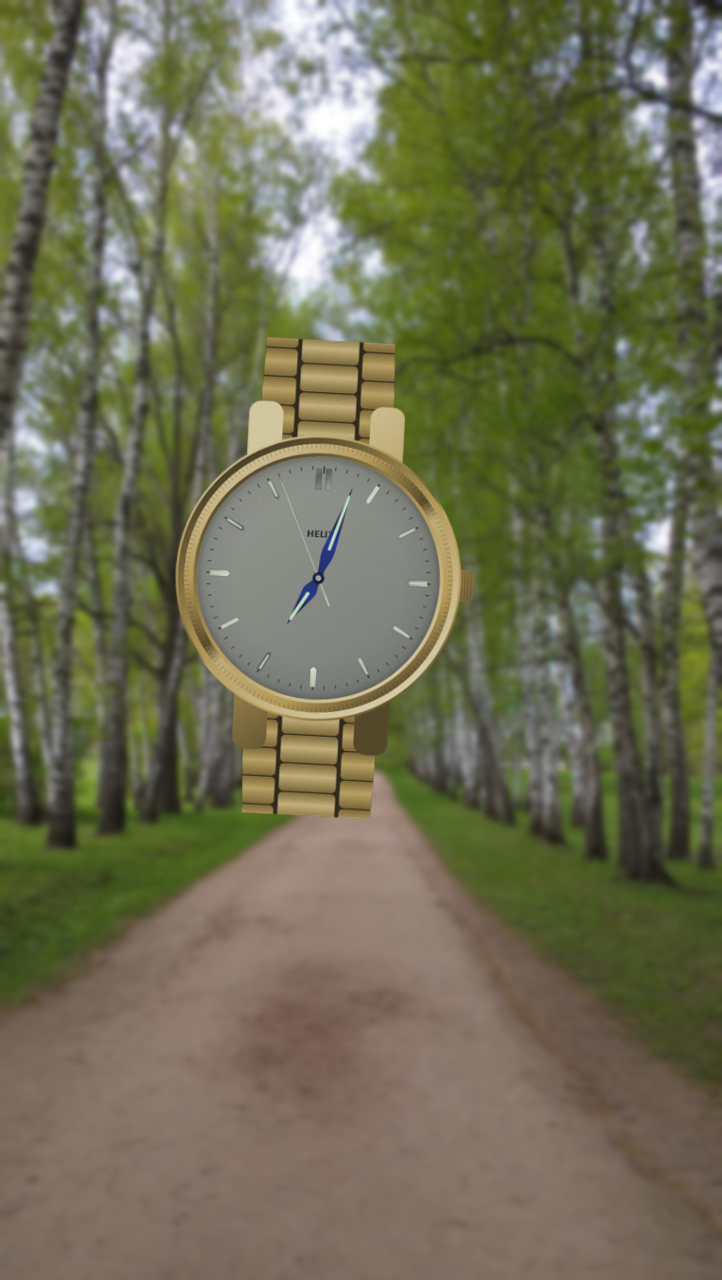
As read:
**7:02:56**
